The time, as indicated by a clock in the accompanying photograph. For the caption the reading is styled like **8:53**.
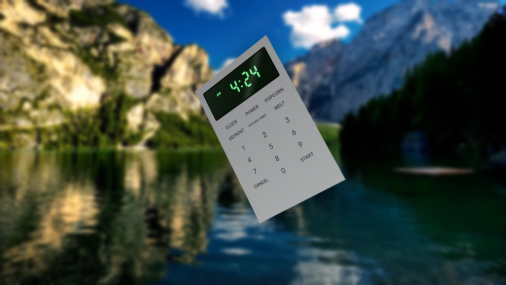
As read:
**4:24**
